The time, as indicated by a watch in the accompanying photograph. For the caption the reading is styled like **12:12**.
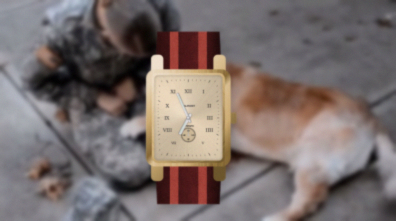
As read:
**6:56**
